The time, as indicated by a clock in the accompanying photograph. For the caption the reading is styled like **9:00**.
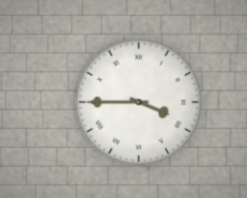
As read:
**3:45**
